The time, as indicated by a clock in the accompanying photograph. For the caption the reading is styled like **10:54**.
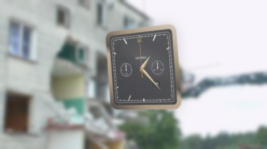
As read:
**1:23**
